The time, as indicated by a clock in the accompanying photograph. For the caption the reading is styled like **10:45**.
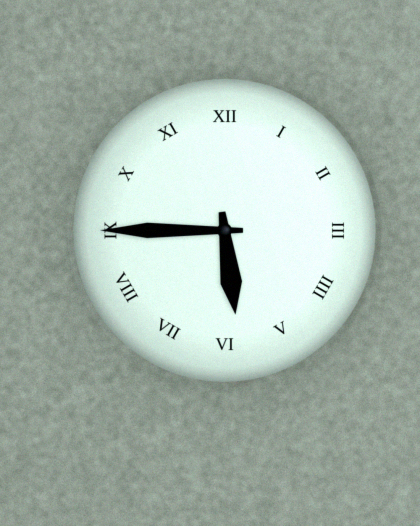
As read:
**5:45**
